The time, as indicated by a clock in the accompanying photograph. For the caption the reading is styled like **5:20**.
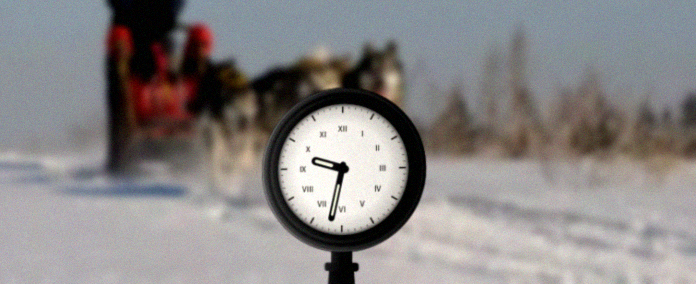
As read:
**9:32**
